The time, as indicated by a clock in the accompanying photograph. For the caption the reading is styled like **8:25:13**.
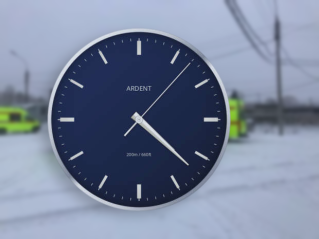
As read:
**4:22:07**
